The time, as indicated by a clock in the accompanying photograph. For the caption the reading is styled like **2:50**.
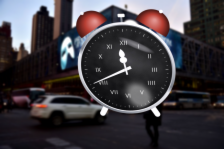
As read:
**11:41**
